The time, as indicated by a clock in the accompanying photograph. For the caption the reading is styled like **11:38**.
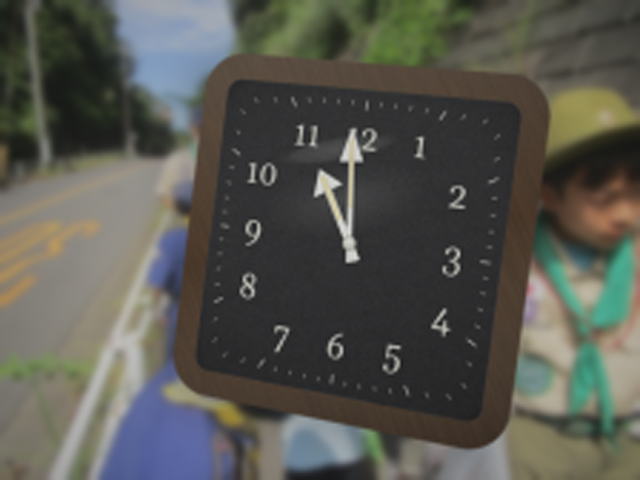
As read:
**10:59**
